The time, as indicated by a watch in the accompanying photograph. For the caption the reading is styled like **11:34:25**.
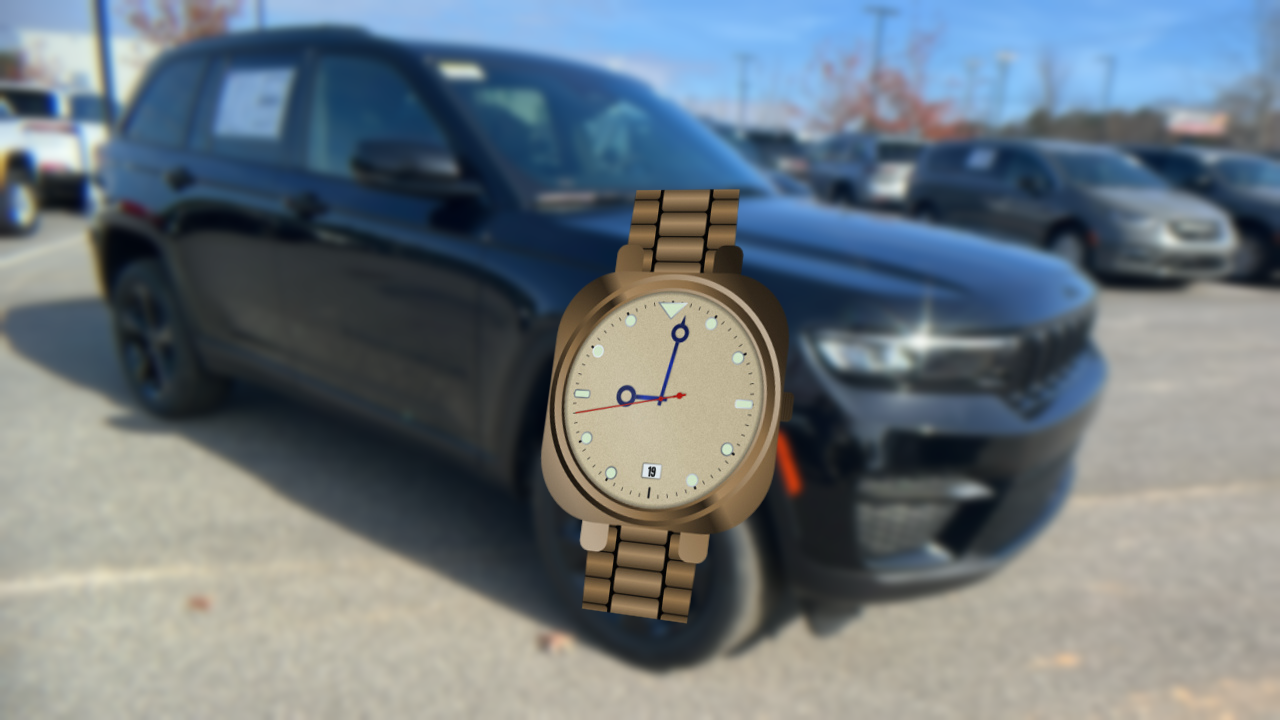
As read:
**9:01:43**
